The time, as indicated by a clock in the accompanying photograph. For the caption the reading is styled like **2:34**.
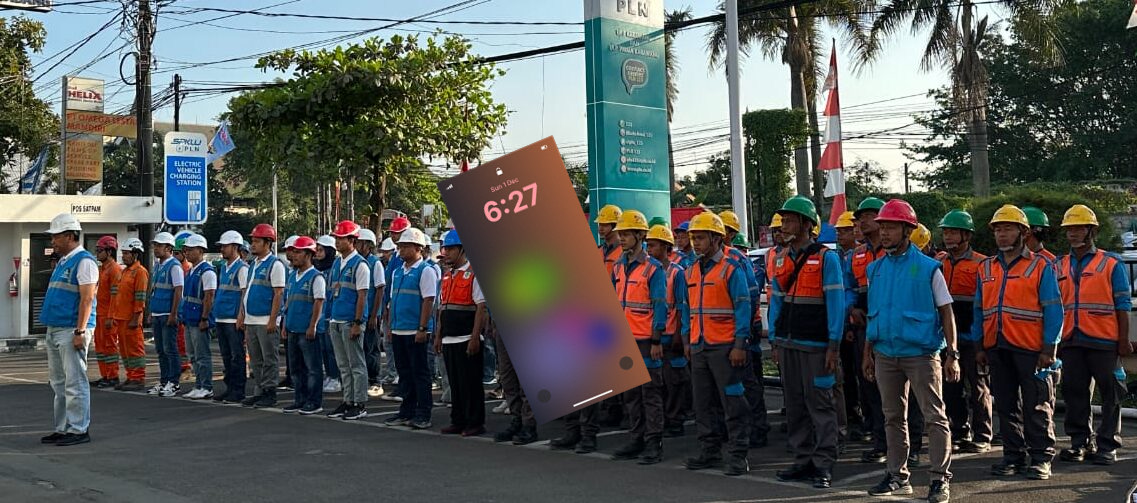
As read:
**6:27**
